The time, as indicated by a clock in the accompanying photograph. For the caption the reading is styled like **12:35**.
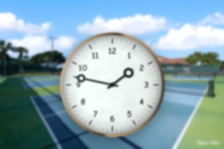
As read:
**1:47**
